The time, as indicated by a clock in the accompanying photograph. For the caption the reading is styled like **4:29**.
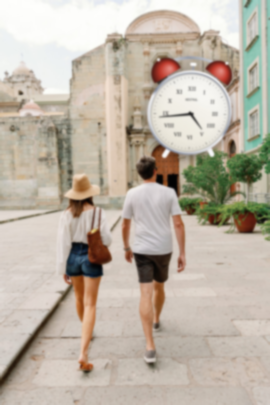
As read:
**4:44**
